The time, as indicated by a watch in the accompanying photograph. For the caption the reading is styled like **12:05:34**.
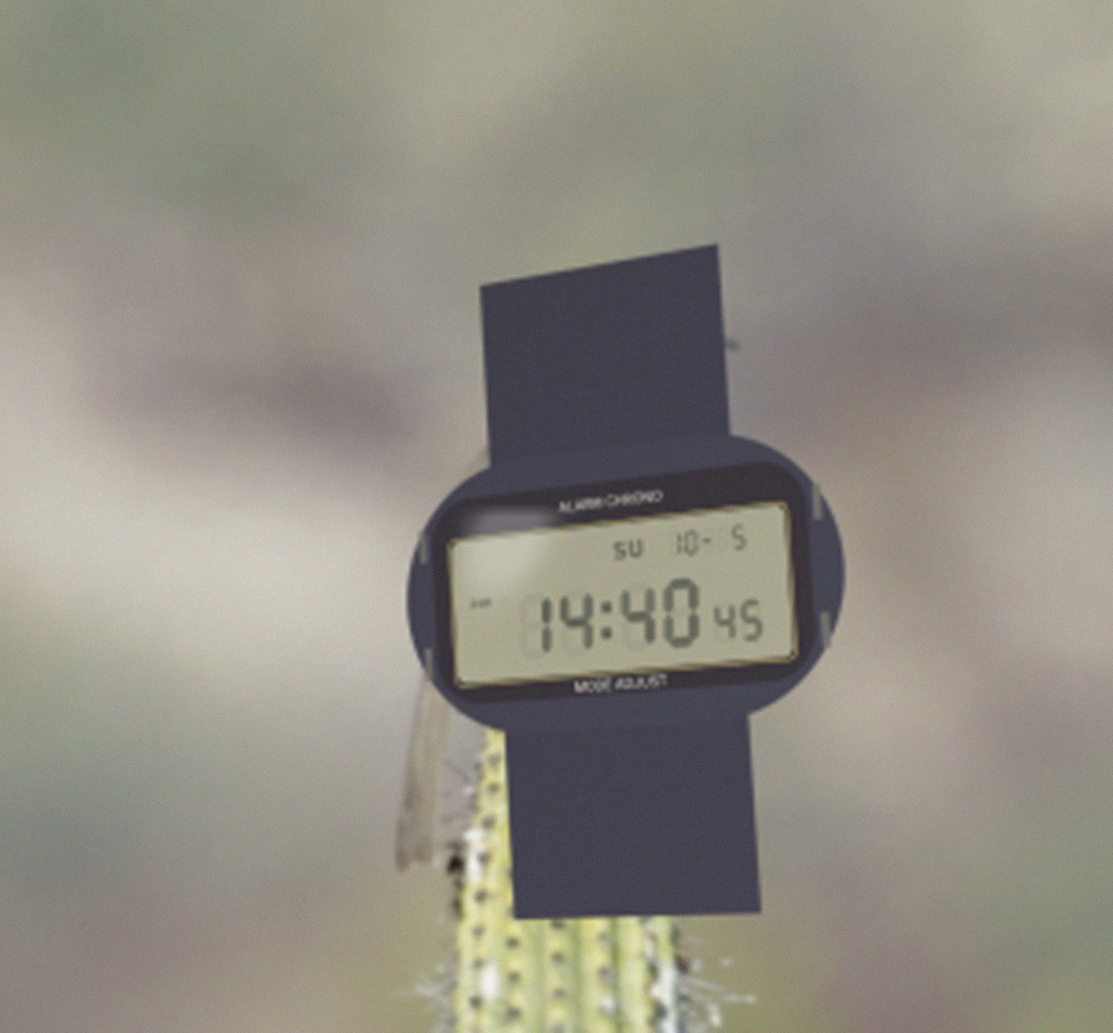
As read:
**14:40:45**
